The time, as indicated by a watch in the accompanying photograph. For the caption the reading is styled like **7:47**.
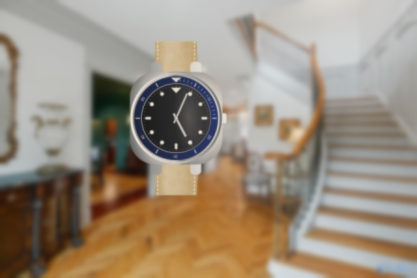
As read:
**5:04**
